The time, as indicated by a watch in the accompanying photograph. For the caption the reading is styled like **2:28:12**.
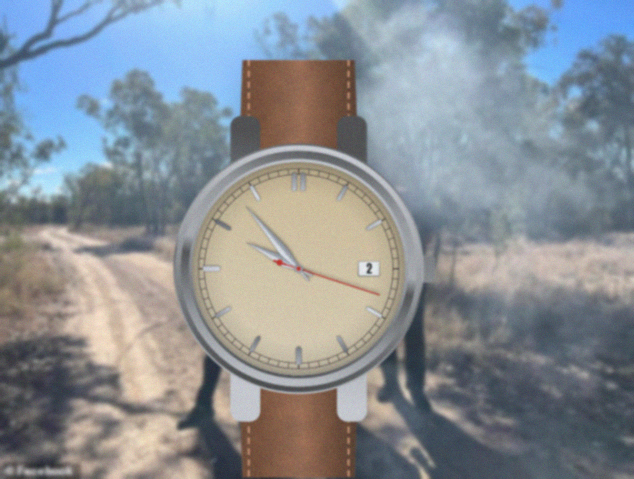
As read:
**9:53:18**
